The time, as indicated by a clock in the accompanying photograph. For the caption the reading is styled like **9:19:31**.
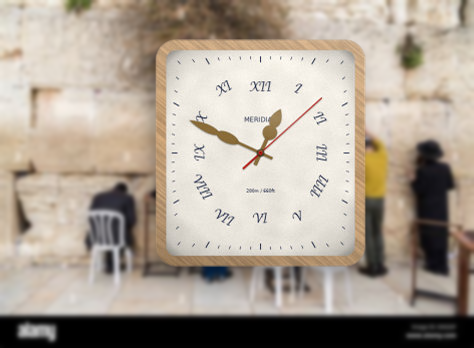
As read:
**12:49:08**
